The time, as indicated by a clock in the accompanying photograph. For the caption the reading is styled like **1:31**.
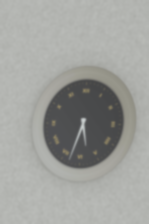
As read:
**5:33**
